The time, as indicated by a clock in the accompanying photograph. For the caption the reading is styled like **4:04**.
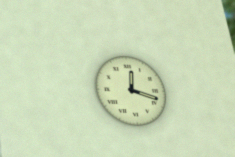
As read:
**12:18**
